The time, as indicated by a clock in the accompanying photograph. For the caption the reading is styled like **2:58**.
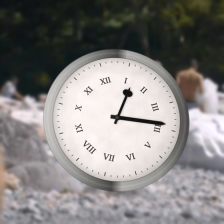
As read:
**1:19**
